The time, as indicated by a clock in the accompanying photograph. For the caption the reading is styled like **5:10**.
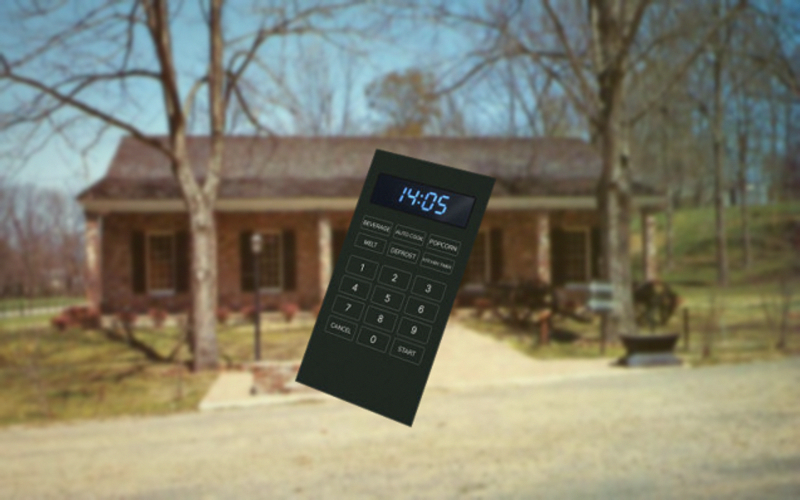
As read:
**14:05**
